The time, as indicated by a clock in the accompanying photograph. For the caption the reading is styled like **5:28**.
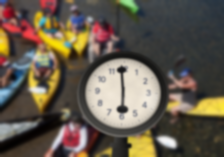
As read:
**5:59**
